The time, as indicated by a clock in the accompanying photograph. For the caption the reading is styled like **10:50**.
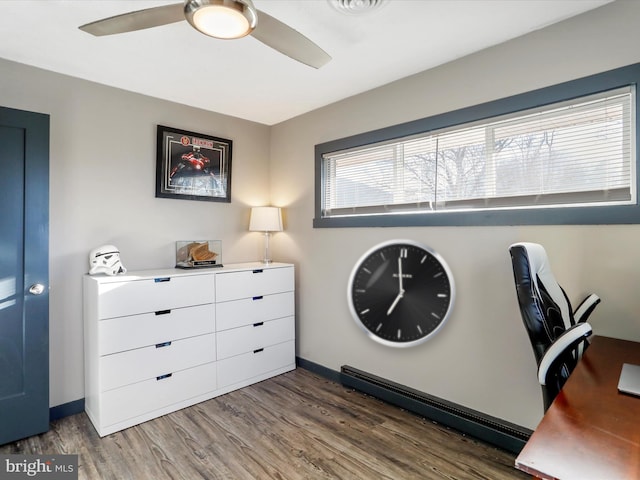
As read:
**6:59**
